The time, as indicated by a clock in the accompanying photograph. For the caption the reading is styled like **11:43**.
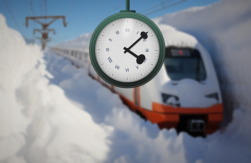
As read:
**4:08**
